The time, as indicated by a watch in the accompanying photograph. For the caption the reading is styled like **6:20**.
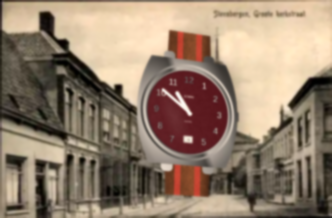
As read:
**10:51**
